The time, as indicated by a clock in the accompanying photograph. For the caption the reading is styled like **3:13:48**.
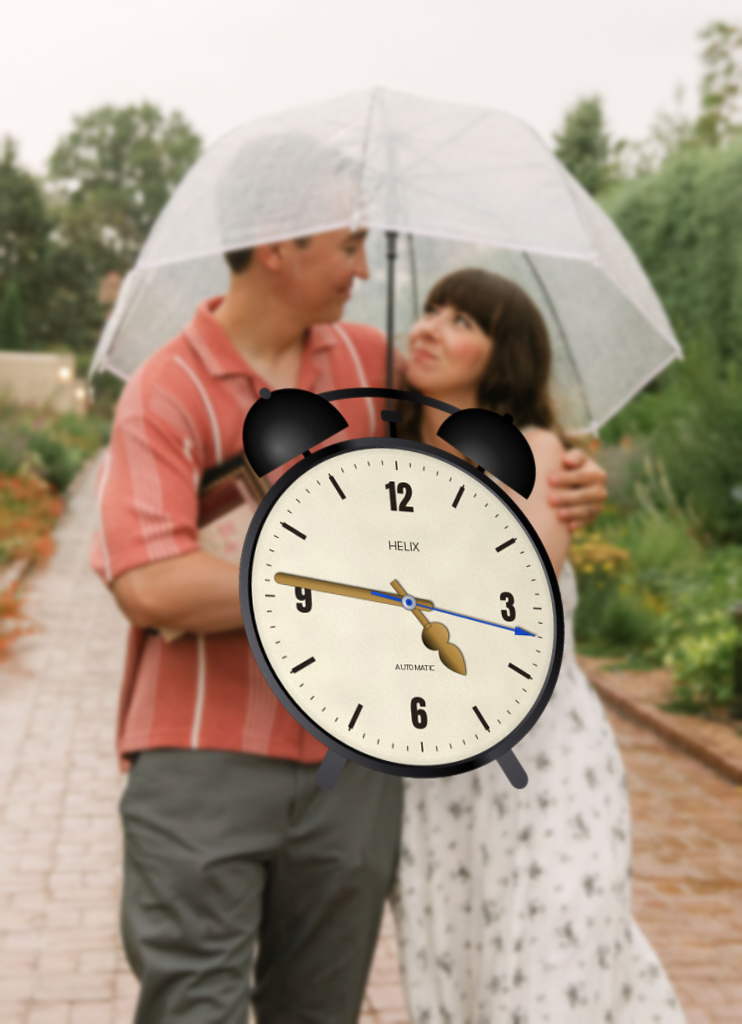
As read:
**4:46:17**
